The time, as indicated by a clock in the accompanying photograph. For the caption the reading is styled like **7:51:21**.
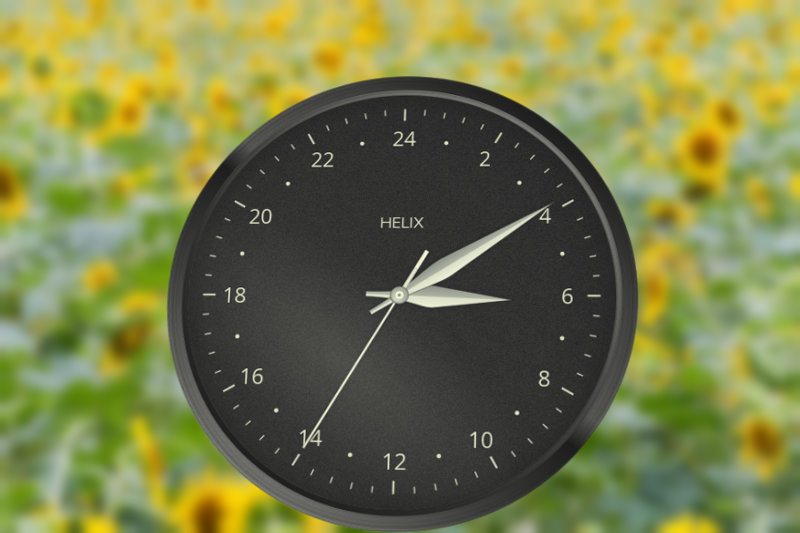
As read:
**6:09:35**
